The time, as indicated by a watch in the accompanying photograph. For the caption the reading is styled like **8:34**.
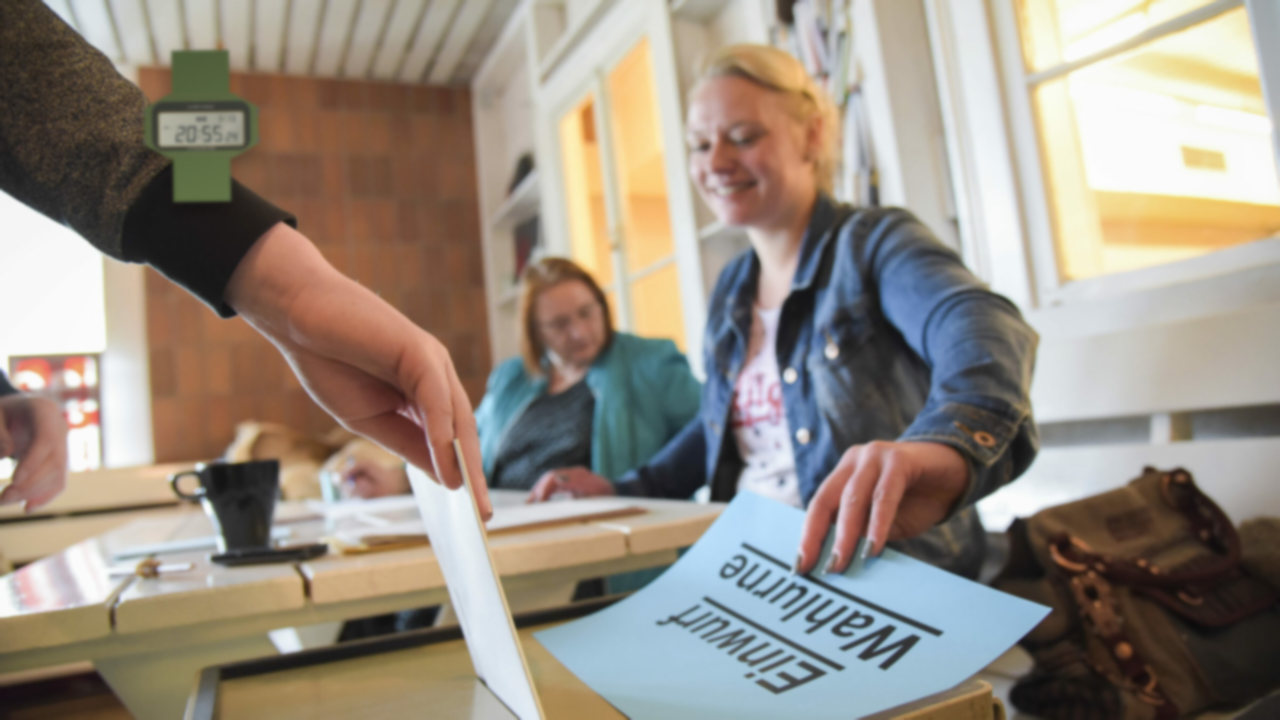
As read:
**20:55**
